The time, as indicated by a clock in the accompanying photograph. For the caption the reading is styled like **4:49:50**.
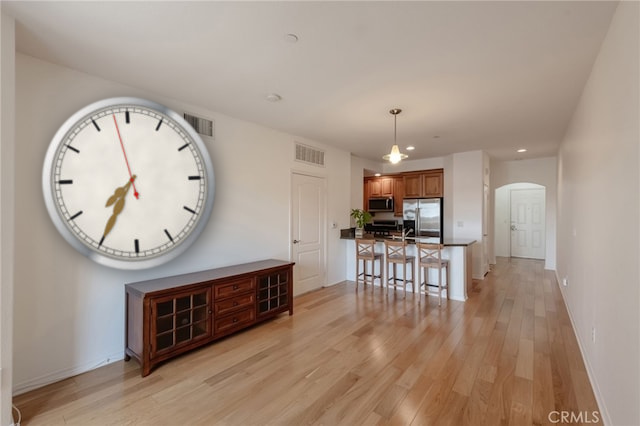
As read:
**7:34:58**
